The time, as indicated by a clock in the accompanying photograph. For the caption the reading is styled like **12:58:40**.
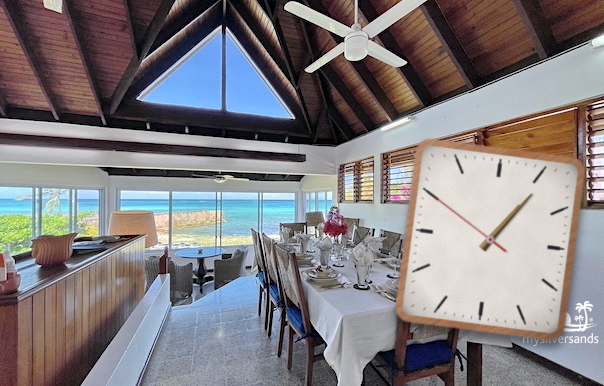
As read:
**1:05:50**
